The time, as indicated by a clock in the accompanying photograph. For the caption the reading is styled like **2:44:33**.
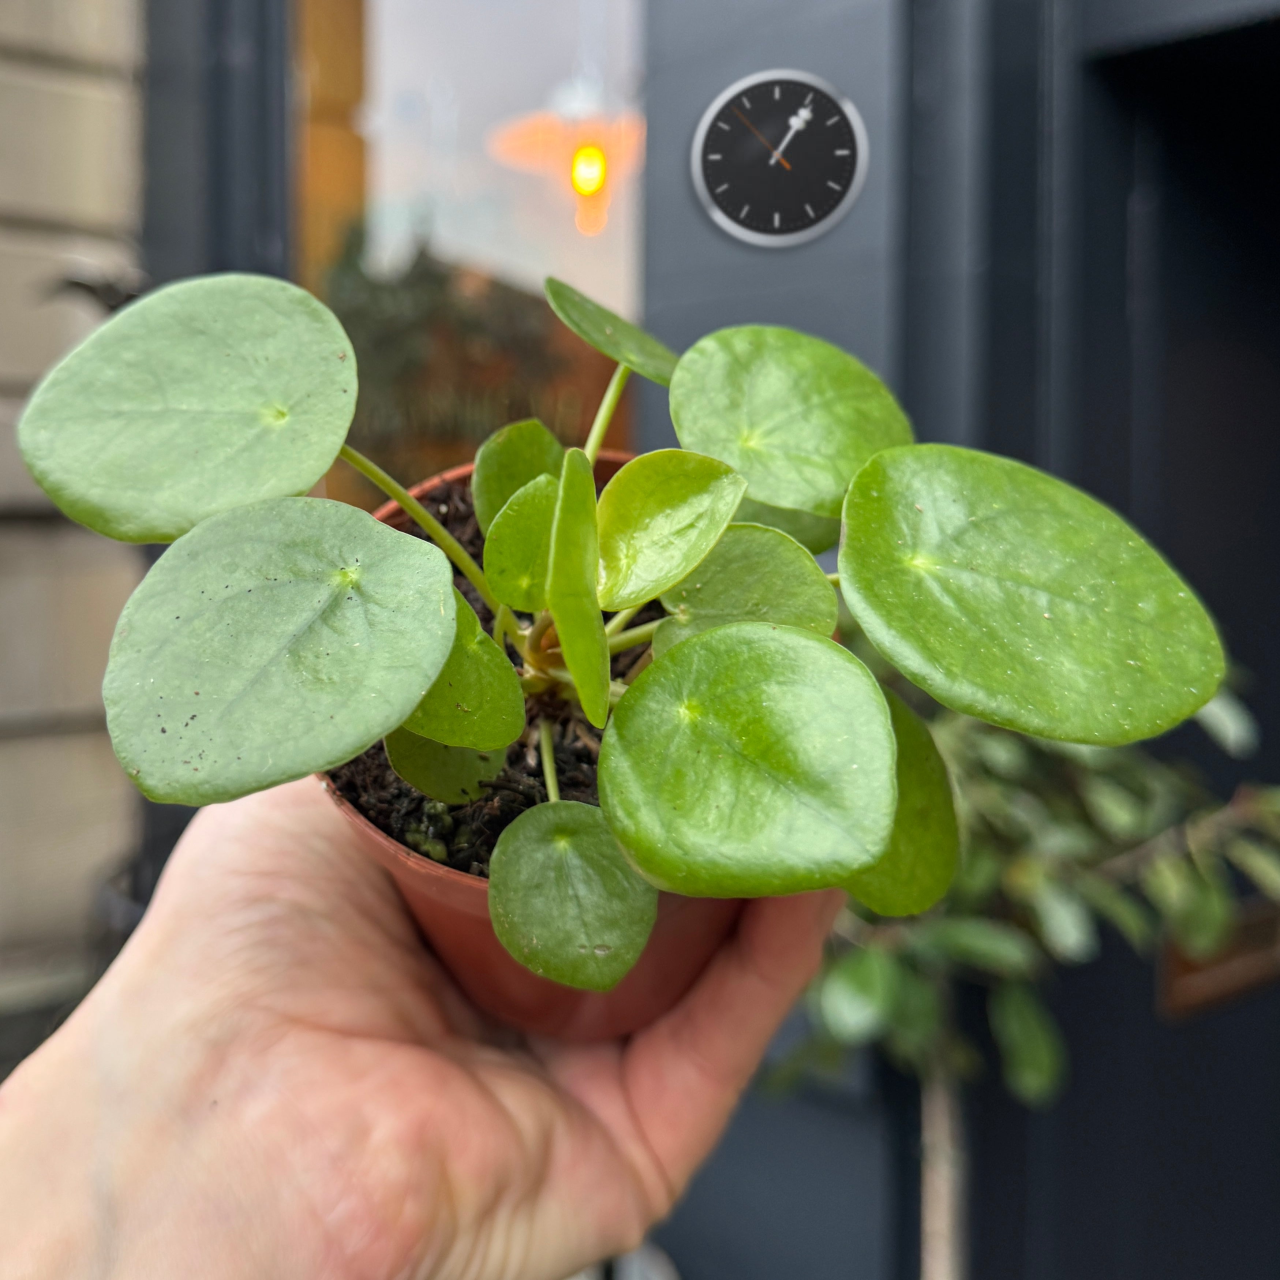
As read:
**1:05:53**
